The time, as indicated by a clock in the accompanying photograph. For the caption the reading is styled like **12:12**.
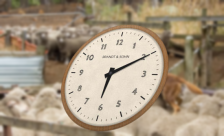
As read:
**6:10**
